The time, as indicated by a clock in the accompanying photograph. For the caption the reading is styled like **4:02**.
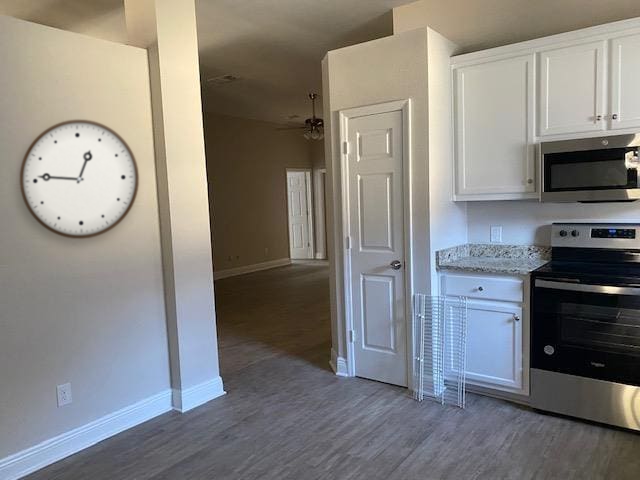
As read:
**12:46**
